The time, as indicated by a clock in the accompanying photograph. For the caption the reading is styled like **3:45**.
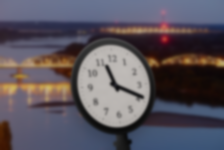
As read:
**11:19**
